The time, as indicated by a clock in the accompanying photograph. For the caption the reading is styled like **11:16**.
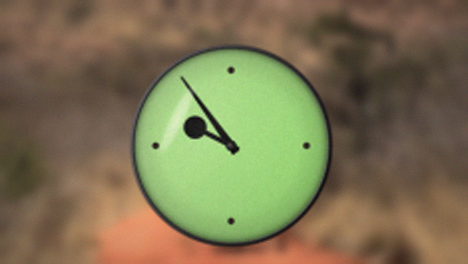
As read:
**9:54**
